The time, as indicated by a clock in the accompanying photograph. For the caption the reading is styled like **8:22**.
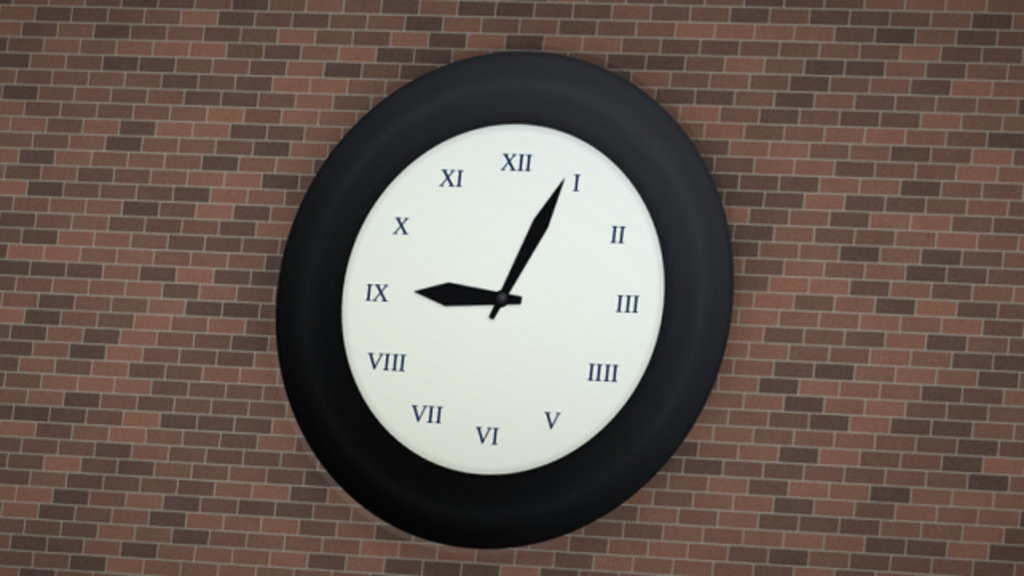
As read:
**9:04**
